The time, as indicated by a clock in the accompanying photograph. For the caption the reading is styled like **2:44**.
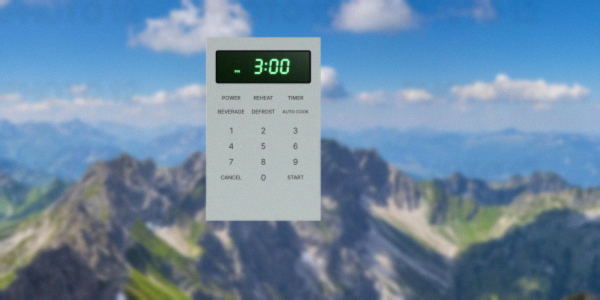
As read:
**3:00**
